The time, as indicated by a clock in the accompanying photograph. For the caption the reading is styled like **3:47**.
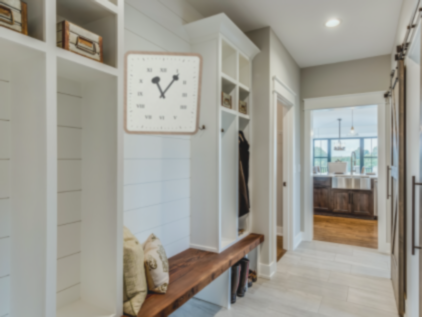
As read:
**11:06**
